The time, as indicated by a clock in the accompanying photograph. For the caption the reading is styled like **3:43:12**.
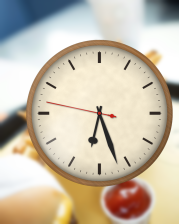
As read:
**6:26:47**
